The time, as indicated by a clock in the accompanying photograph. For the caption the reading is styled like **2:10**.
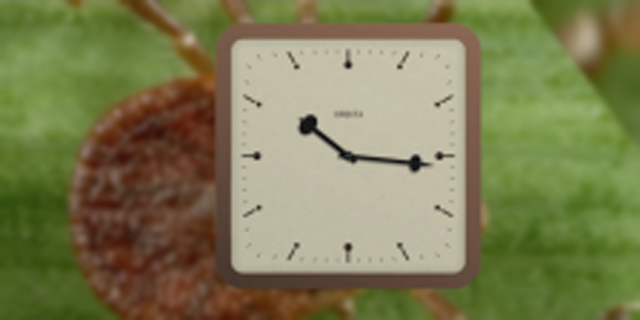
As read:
**10:16**
